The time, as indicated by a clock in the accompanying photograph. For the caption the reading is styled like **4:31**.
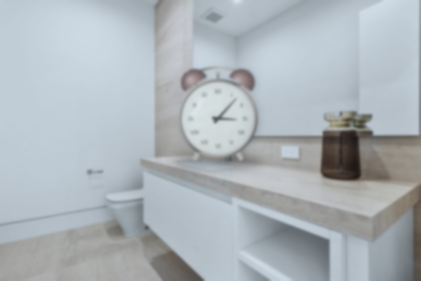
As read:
**3:07**
